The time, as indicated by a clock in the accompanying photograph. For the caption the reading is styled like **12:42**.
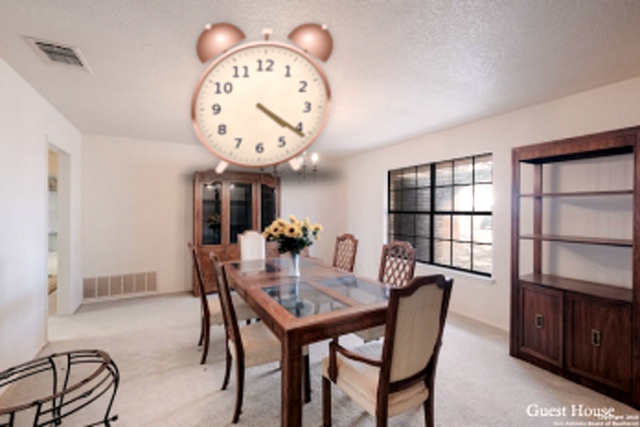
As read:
**4:21**
